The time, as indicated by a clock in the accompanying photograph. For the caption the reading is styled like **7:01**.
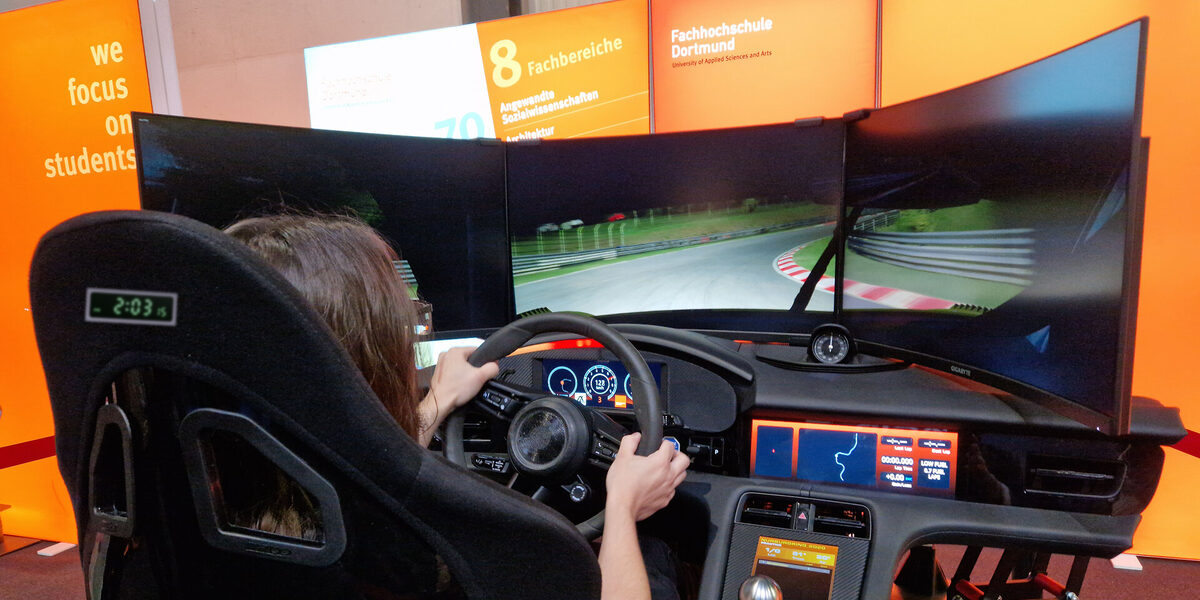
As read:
**2:03**
